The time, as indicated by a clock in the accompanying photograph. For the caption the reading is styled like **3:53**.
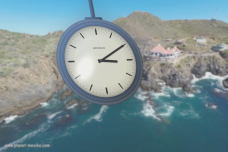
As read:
**3:10**
